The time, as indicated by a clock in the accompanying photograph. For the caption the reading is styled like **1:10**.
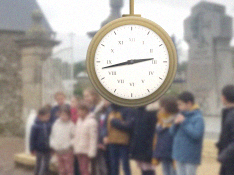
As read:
**2:43**
